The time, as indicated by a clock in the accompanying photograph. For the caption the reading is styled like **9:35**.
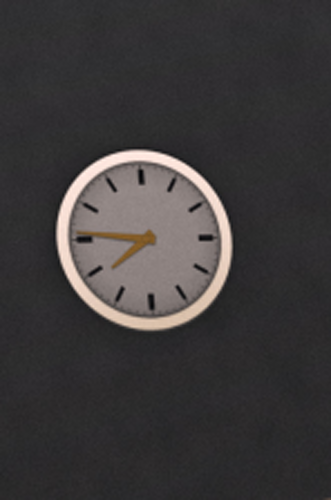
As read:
**7:46**
